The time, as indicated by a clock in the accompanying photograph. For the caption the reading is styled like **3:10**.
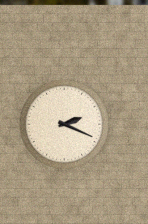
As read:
**2:19**
